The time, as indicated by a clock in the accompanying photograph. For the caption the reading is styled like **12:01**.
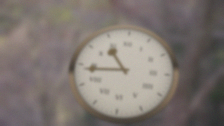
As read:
**10:44**
